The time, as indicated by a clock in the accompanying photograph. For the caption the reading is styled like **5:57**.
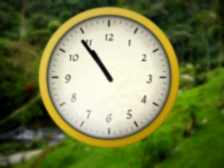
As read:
**10:54**
